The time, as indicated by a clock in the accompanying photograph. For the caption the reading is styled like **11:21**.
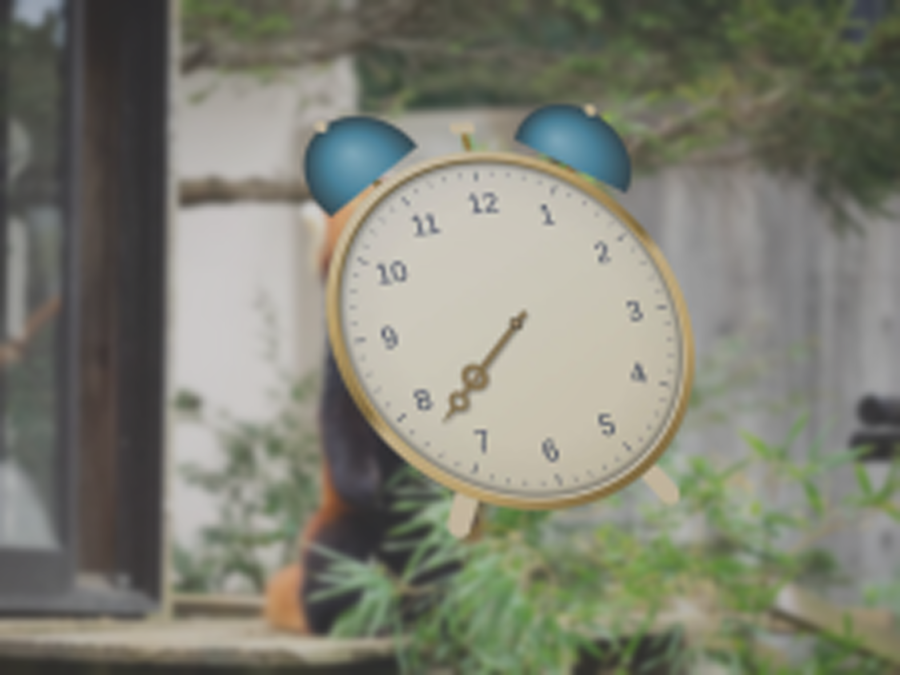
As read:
**7:38**
